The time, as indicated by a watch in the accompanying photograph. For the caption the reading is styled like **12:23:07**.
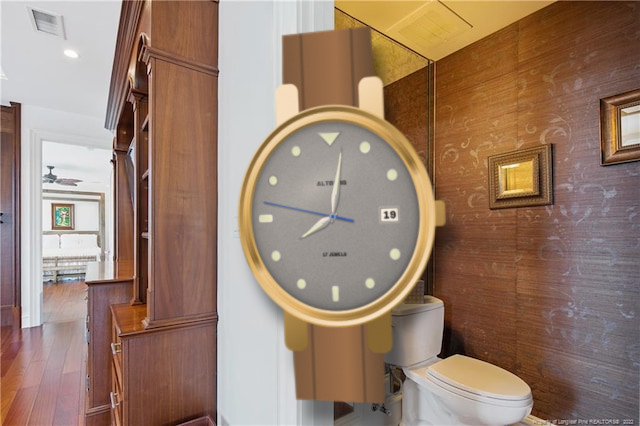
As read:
**8:01:47**
